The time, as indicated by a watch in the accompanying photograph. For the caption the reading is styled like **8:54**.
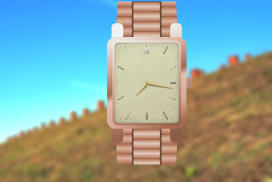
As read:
**7:17**
